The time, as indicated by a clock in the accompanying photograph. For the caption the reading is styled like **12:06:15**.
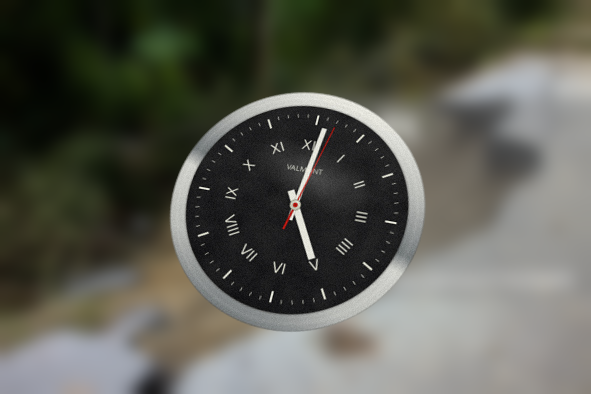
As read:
**5:01:02**
